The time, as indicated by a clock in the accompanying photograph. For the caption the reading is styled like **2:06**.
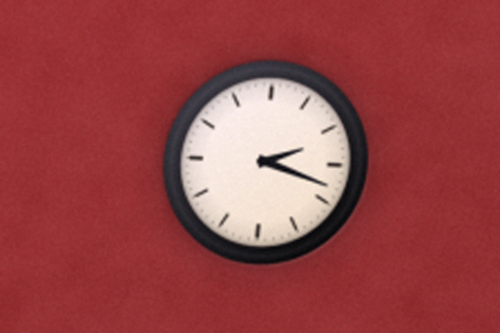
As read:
**2:18**
